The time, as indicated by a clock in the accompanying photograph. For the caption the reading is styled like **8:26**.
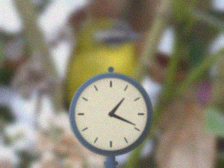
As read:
**1:19**
